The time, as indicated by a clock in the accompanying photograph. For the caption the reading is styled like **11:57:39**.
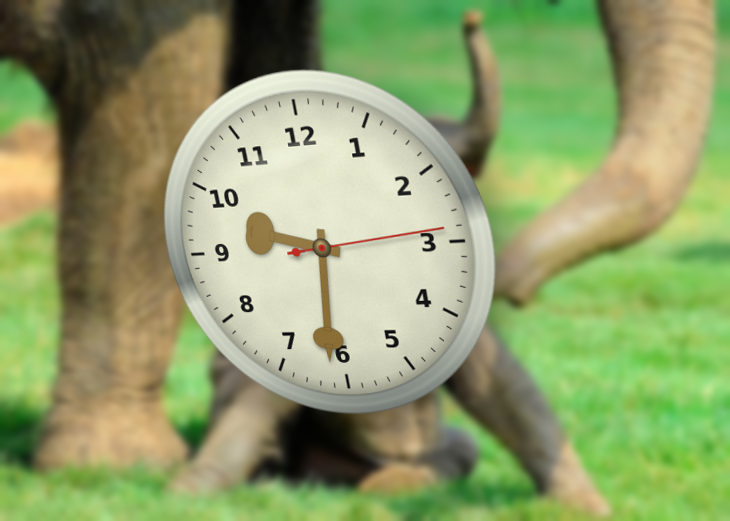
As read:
**9:31:14**
